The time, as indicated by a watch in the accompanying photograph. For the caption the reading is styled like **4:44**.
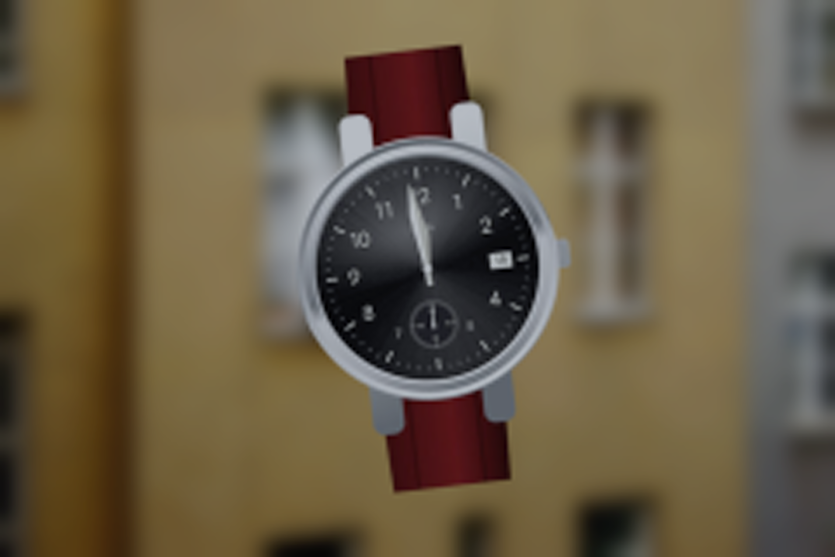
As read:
**11:59**
